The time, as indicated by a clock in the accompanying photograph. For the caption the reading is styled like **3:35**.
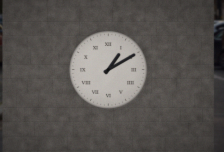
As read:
**1:10**
